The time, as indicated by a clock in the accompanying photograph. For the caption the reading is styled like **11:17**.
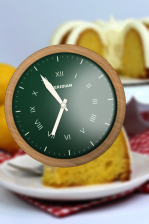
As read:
**6:55**
